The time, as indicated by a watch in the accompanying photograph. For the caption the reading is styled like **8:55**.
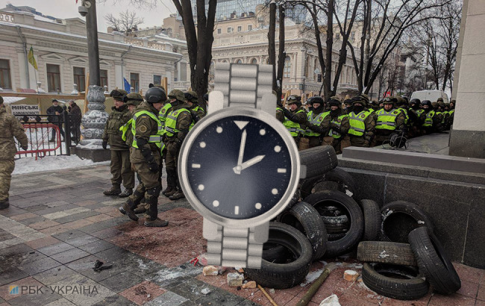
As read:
**2:01**
